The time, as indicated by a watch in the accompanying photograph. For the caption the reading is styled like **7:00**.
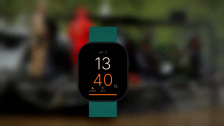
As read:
**13:40**
